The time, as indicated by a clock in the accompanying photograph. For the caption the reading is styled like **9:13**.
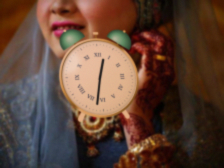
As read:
**12:32**
